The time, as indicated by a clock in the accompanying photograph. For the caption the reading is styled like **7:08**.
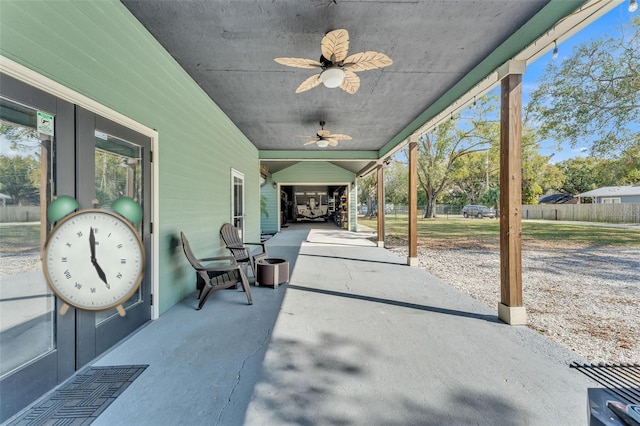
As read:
**4:59**
